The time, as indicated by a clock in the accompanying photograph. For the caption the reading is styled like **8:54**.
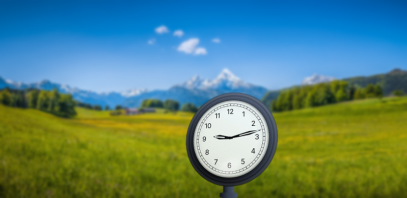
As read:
**9:13**
